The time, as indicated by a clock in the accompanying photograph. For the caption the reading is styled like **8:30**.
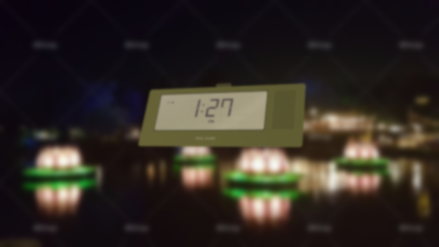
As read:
**1:27**
